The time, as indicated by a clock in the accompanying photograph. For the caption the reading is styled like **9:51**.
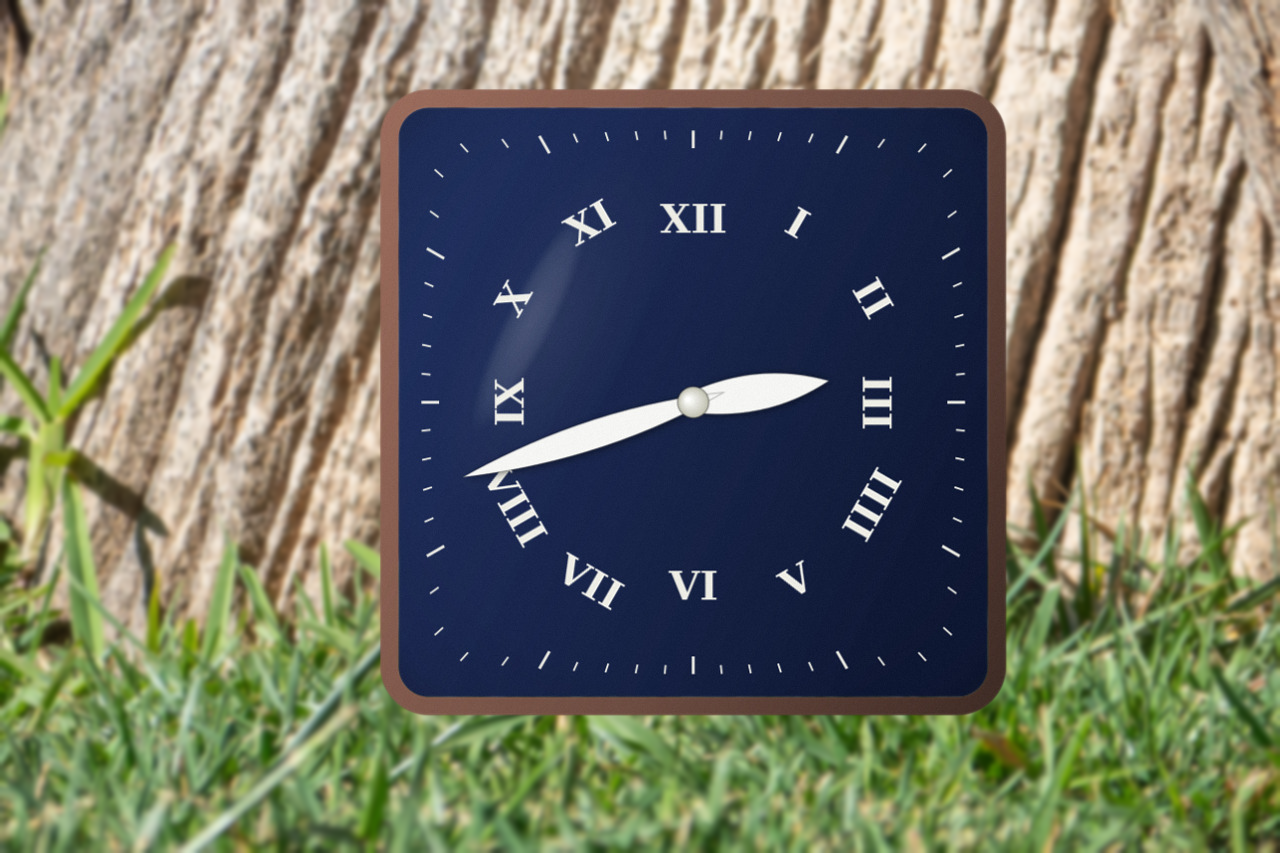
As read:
**2:42**
